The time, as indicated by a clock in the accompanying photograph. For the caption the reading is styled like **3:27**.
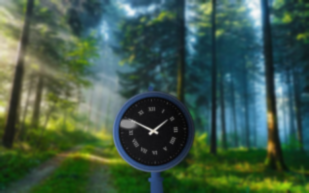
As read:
**1:50**
